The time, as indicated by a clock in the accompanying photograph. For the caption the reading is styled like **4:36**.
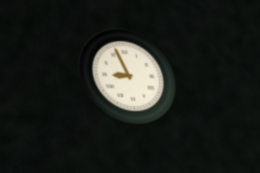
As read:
**8:57**
